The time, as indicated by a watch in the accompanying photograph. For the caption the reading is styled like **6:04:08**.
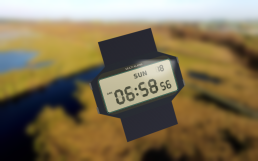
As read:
**6:58:56**
